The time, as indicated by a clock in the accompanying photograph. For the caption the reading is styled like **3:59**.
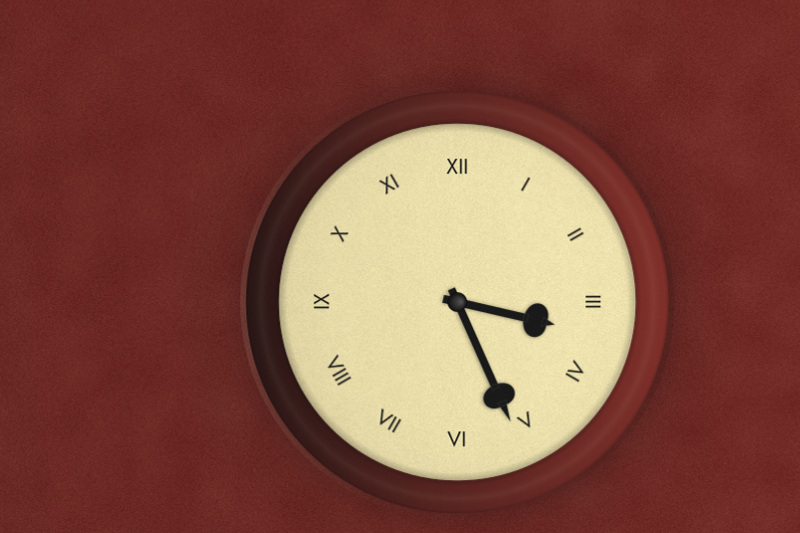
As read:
**3:26**
